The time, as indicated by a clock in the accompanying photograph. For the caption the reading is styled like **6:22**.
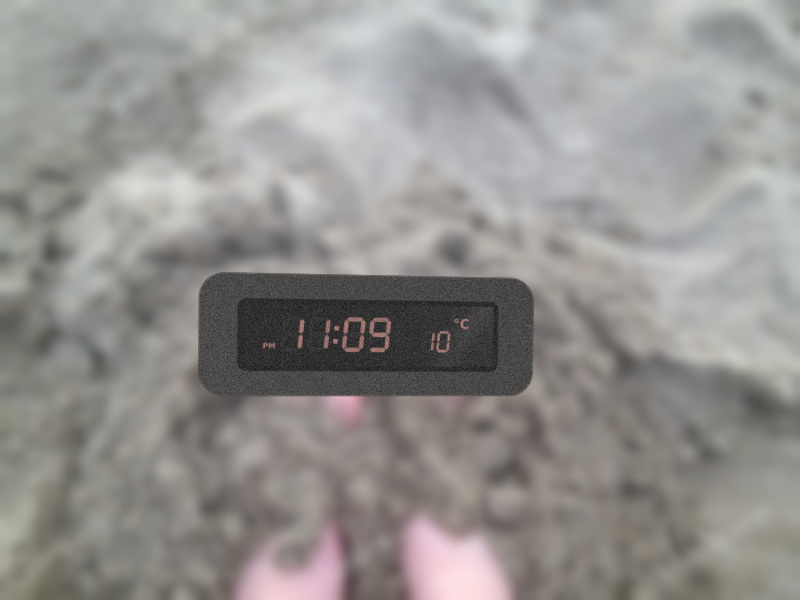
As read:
**11:09**
